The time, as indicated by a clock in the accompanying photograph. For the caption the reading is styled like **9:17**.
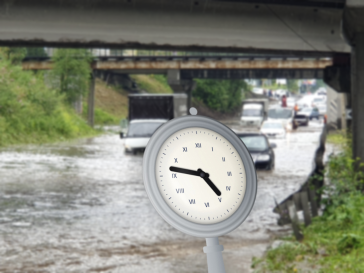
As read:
**4:47**
